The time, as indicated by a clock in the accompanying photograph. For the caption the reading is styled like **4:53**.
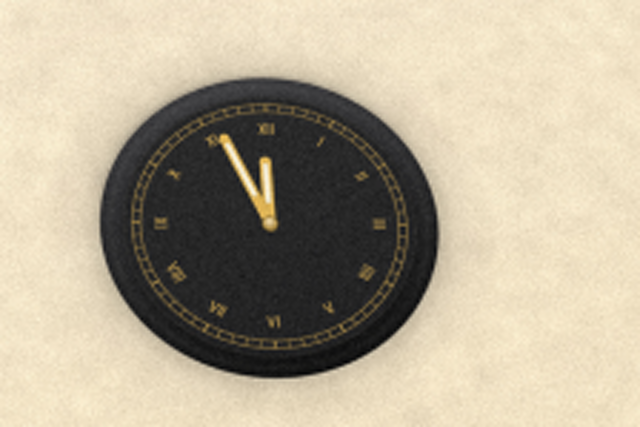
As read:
**11:56**
